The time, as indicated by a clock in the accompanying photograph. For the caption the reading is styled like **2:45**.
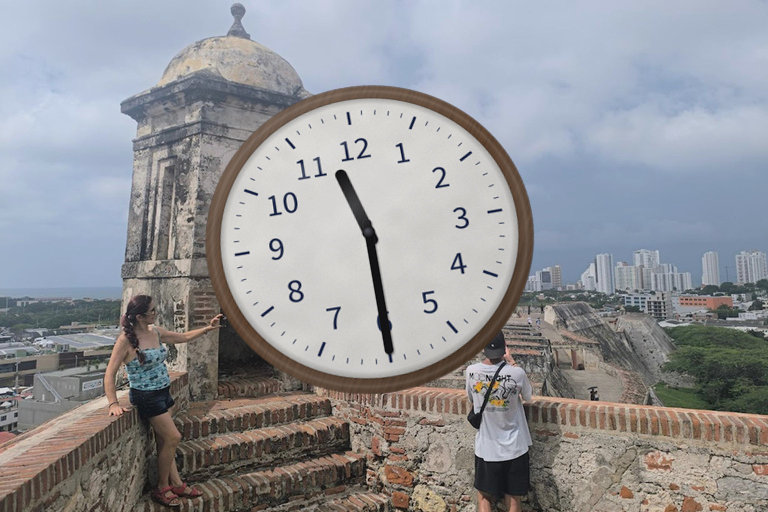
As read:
**11:30**
